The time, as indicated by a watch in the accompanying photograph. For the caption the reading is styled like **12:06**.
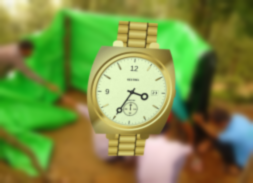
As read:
**3:35**
